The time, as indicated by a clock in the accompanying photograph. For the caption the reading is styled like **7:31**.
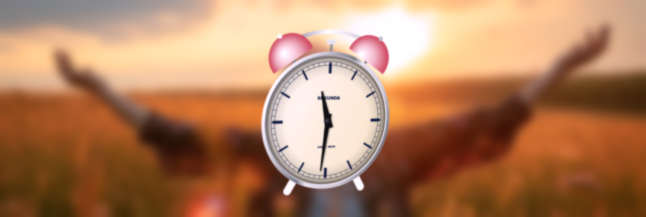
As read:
**11:31**
